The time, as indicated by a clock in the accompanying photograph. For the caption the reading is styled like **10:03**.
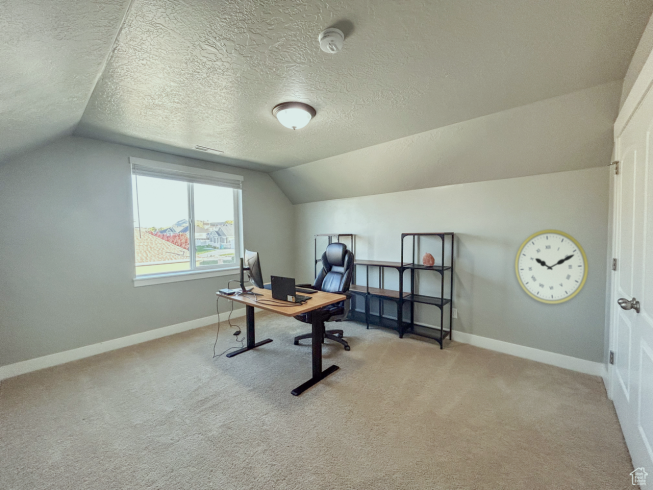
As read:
**10:11**
